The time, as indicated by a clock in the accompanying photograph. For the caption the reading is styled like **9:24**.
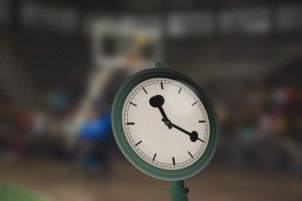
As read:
**11:20**
